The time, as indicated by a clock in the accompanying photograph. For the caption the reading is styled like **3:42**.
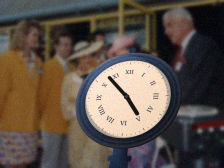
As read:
**4:53**
